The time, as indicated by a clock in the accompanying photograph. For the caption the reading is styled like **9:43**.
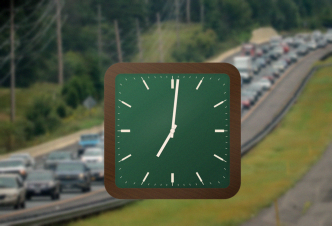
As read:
**7:01**
